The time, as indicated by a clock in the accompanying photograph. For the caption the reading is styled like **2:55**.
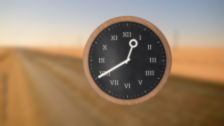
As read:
**12:40**
